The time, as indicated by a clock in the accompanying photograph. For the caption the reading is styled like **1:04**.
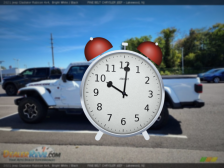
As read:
**10:01**
